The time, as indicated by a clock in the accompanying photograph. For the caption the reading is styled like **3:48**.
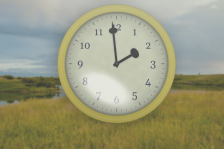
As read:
**1:59**
